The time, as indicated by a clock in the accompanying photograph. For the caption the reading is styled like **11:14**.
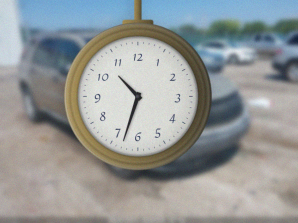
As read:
**10:33**
